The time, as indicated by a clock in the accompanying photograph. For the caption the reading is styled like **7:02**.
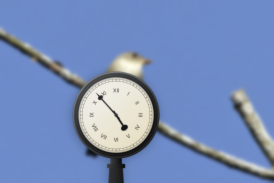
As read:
**4:53**
